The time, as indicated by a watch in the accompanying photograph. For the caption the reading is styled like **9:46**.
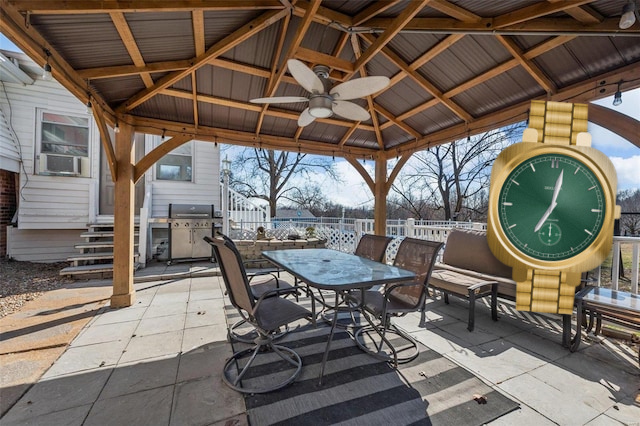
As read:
**7:02**
